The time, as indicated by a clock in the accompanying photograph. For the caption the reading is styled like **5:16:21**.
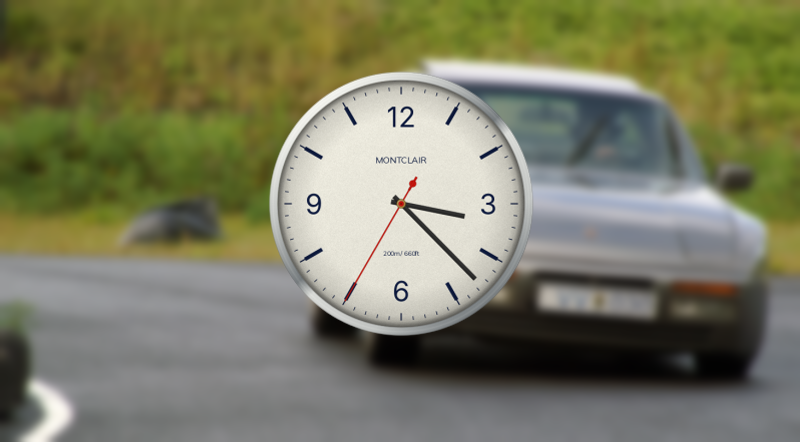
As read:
**3:22:35**
